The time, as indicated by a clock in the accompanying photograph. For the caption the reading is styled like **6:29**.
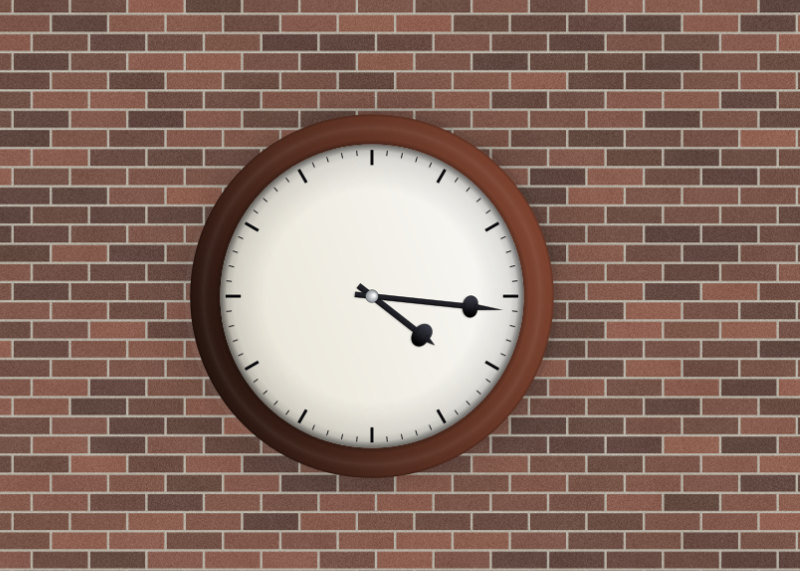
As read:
**4:16**
